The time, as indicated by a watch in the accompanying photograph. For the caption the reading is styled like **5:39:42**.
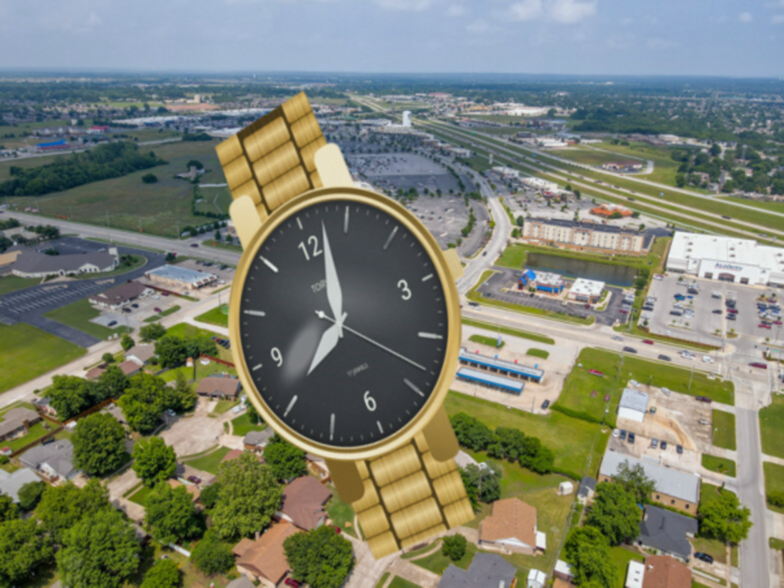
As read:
**8:02:23**
